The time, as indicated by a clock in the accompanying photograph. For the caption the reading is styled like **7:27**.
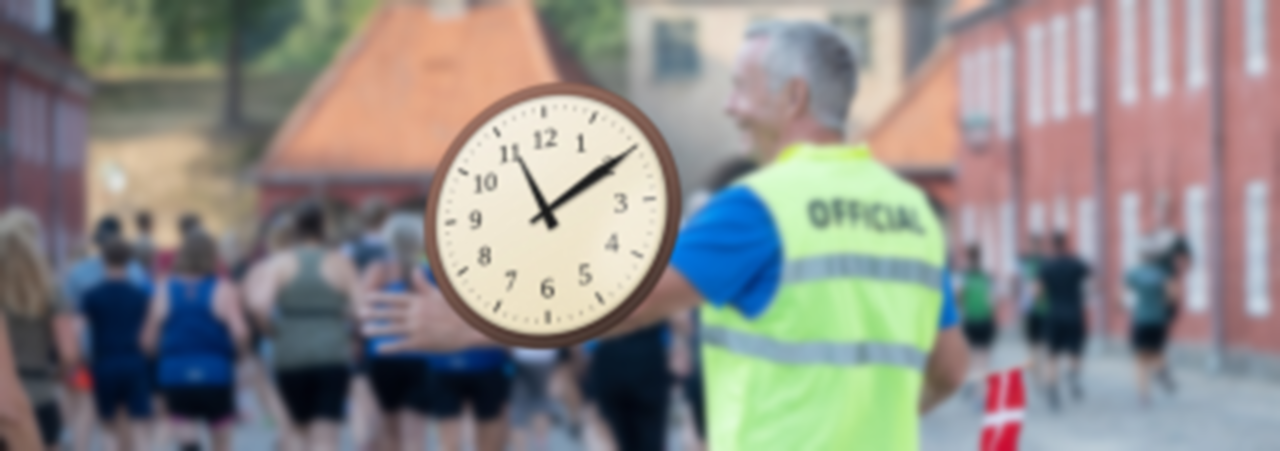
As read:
**11:10**
